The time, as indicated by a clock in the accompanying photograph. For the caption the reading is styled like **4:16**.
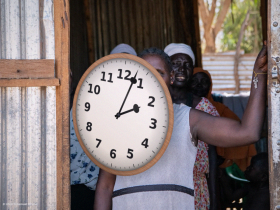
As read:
**2:03**
